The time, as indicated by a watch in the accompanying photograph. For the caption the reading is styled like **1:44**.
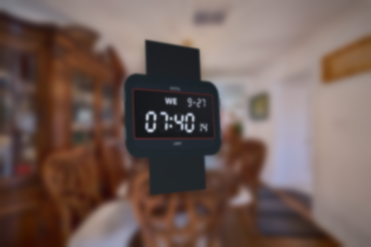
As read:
**7:40**
